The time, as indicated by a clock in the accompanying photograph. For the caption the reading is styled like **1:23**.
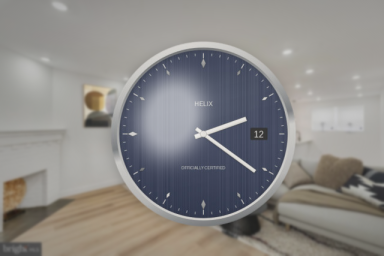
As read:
**2:21**
